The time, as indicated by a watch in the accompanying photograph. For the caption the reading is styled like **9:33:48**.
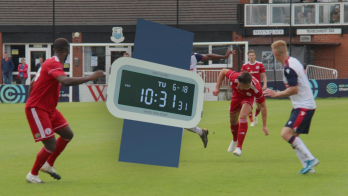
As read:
**10:31:31**
